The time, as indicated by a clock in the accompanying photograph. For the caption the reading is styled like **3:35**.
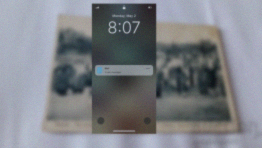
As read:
**8:07**
